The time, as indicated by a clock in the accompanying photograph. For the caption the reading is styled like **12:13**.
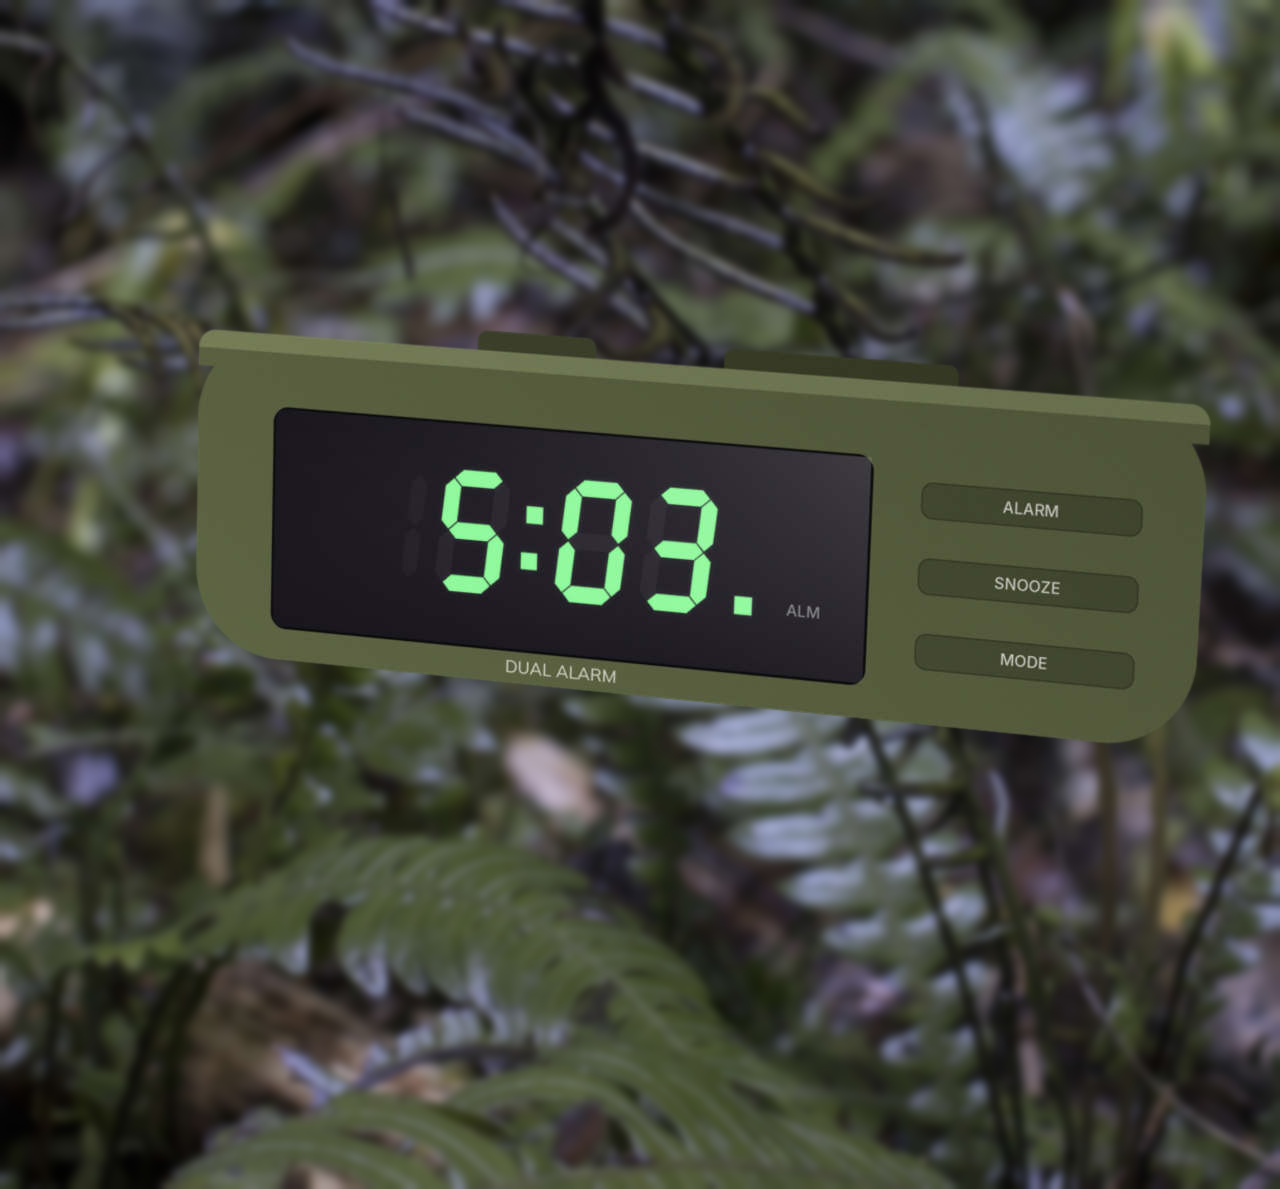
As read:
**5:03**
